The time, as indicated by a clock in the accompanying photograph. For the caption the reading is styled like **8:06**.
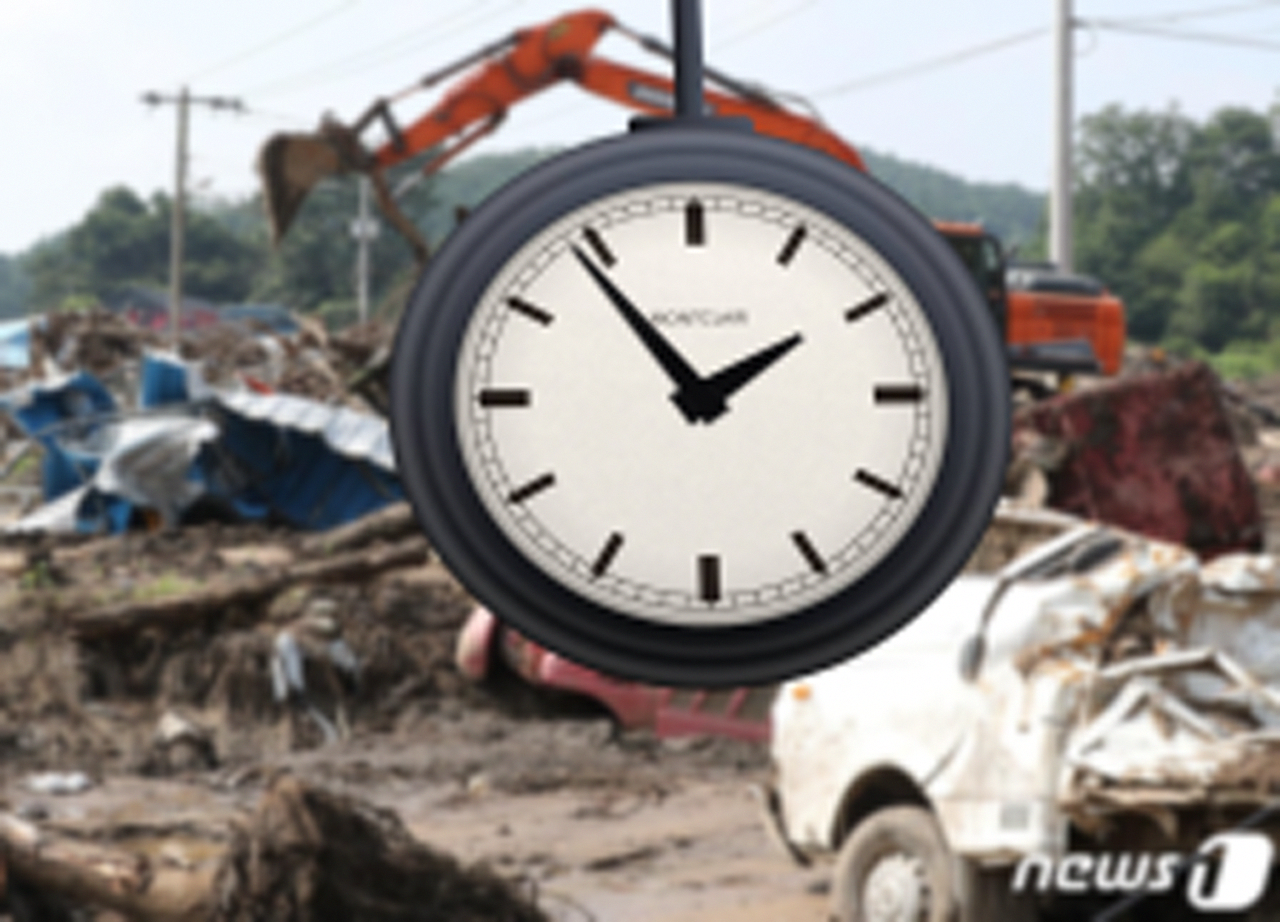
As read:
**1:54**
